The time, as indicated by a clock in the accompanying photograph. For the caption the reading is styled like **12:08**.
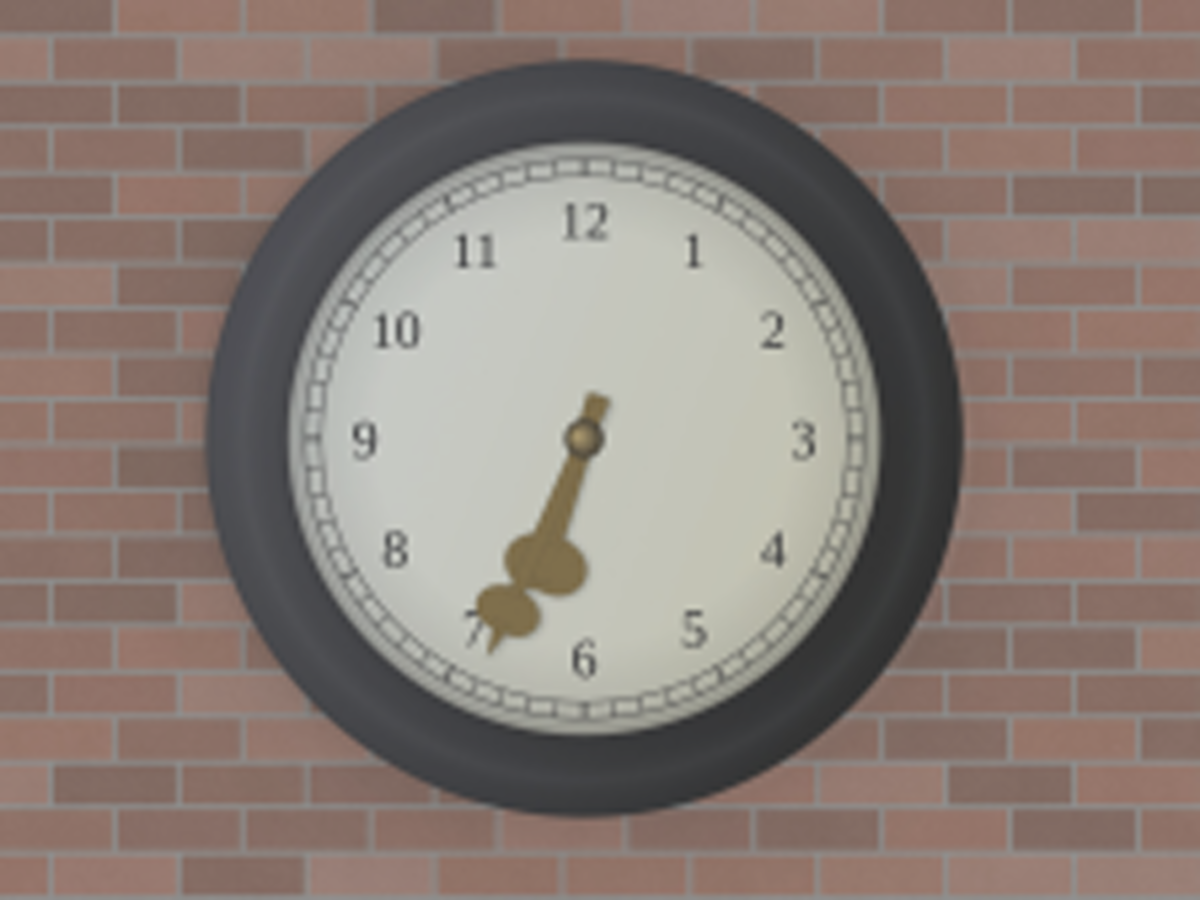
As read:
**6:34**
